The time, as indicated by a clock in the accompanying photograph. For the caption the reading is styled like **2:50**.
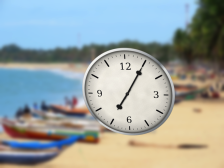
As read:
**7:05**
